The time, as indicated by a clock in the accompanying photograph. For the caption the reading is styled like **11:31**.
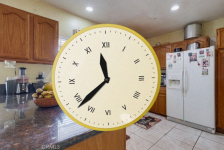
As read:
**11:38**
